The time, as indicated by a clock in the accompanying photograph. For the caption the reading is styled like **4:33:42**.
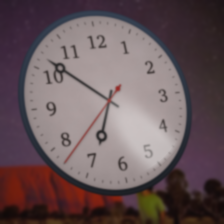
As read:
**6:51:38**
